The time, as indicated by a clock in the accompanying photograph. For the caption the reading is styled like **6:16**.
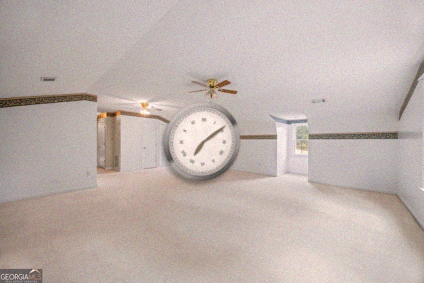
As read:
**7:09**
